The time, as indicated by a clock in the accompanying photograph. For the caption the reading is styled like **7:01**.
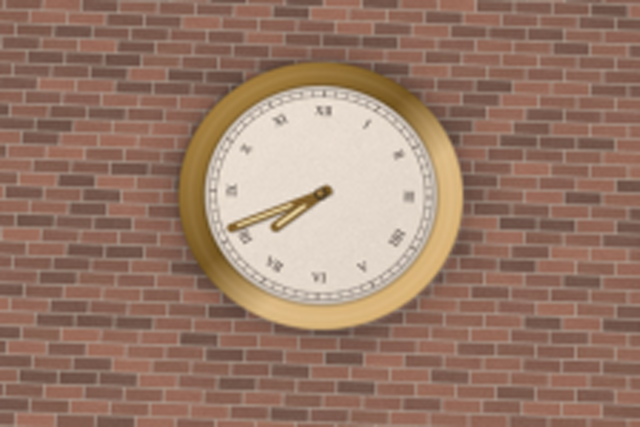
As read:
**7:41**
